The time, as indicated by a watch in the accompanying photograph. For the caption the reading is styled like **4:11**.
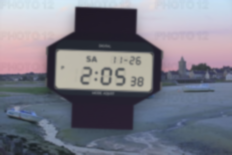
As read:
**2:05**
